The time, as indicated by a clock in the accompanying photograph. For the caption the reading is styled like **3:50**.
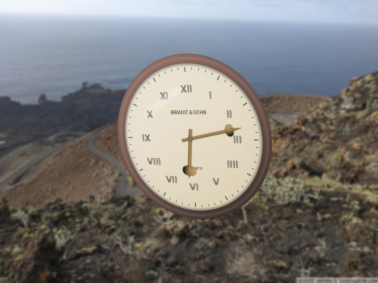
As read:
**6:13**
